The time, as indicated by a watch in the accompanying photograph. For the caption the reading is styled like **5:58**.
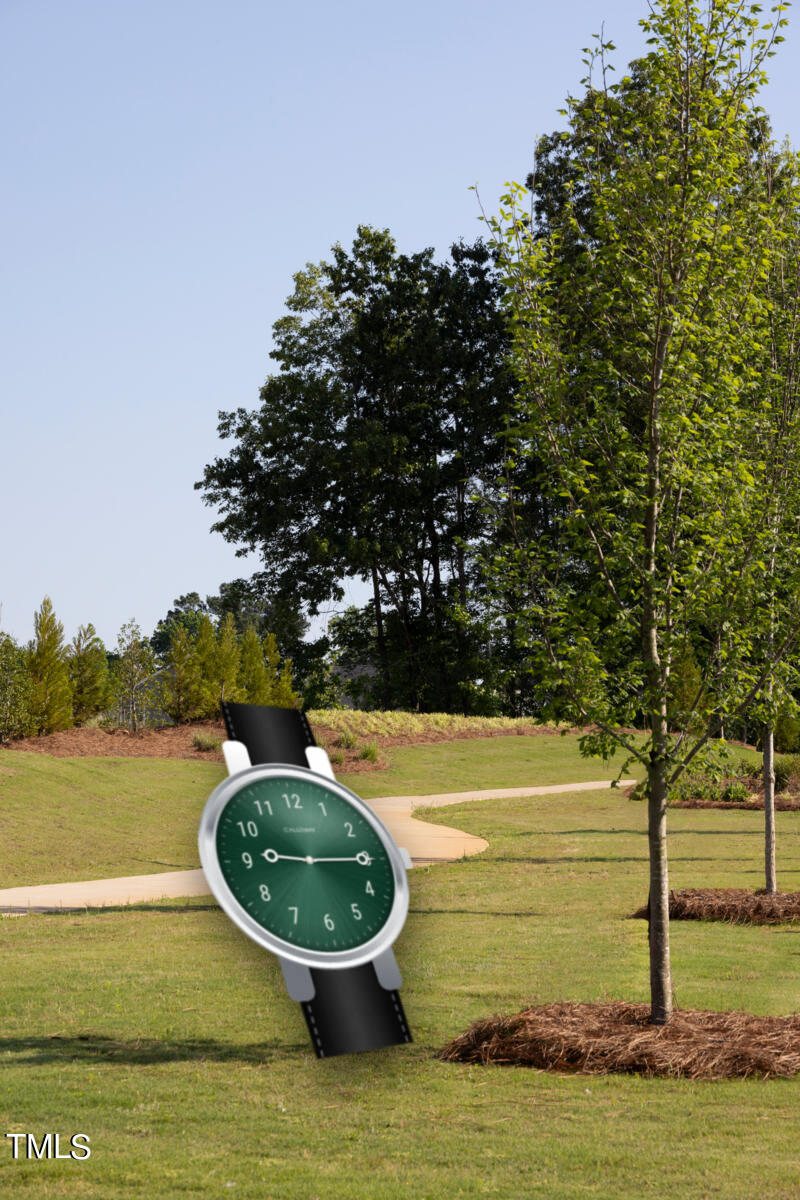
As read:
**9:15**
